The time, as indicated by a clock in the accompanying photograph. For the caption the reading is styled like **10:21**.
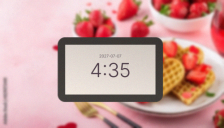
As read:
**4:35**
